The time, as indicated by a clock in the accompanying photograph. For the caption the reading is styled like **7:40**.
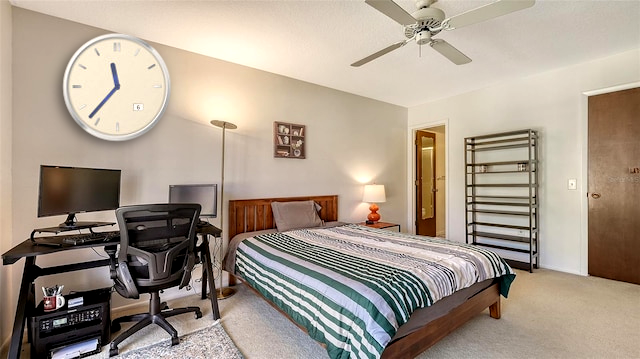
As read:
**11:37**
